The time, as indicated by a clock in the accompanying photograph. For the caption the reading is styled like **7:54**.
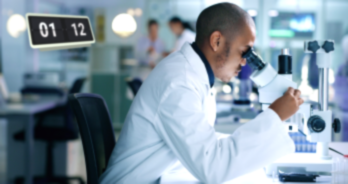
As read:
**1:12**
